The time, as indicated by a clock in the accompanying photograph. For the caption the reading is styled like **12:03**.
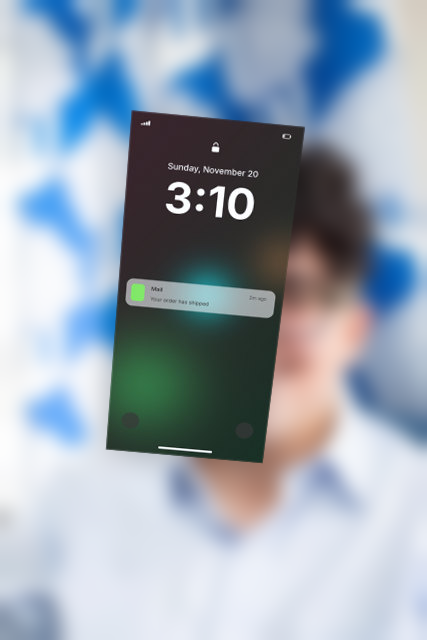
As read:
**3:10**
